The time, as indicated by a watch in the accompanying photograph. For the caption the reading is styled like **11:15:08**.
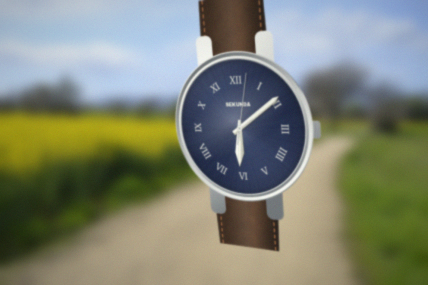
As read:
**6:09:02**
